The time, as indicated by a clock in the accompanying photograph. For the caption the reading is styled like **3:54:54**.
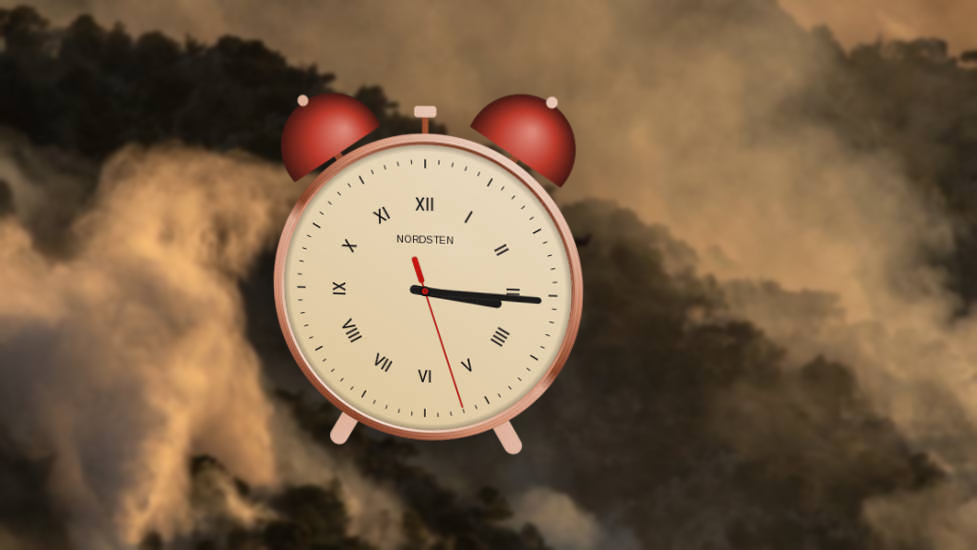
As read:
**3:15:27**
